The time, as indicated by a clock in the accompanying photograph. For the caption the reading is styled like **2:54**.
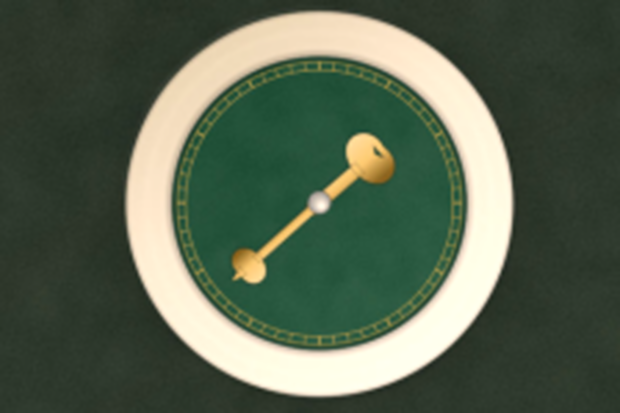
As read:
**1:38**
